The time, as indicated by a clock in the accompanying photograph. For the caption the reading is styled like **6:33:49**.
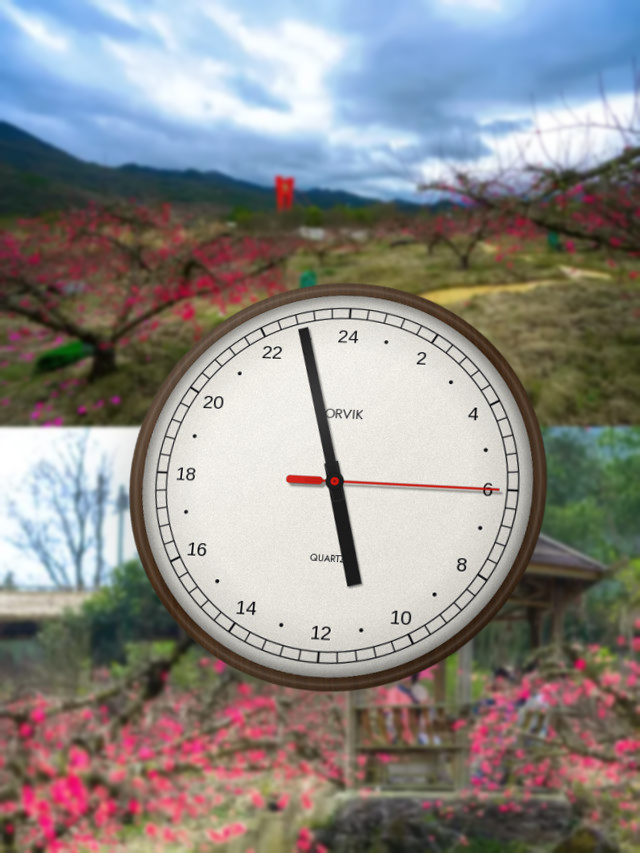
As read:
**10:57:15**
